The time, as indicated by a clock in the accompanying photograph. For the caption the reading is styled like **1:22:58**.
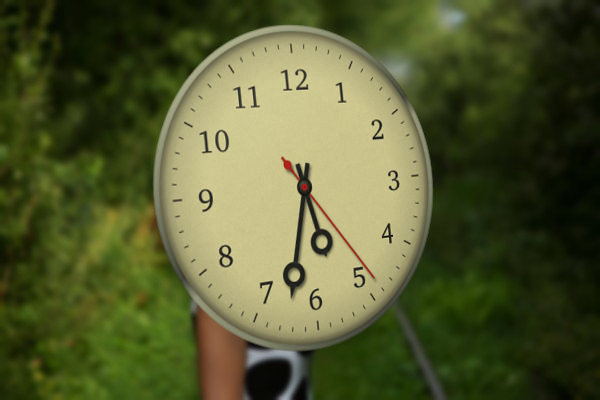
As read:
**5:32:24**
